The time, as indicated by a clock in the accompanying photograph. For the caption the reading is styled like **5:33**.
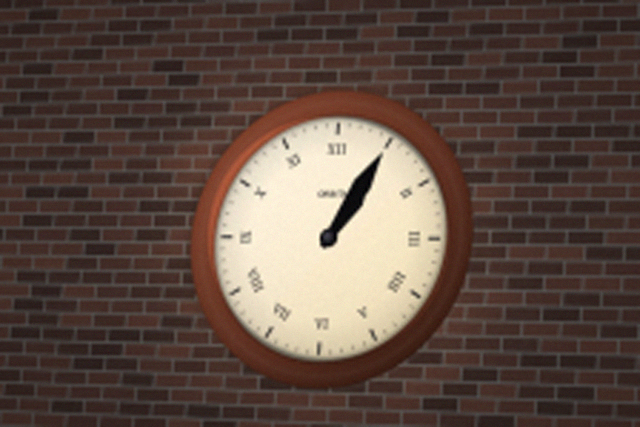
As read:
**1:05**
